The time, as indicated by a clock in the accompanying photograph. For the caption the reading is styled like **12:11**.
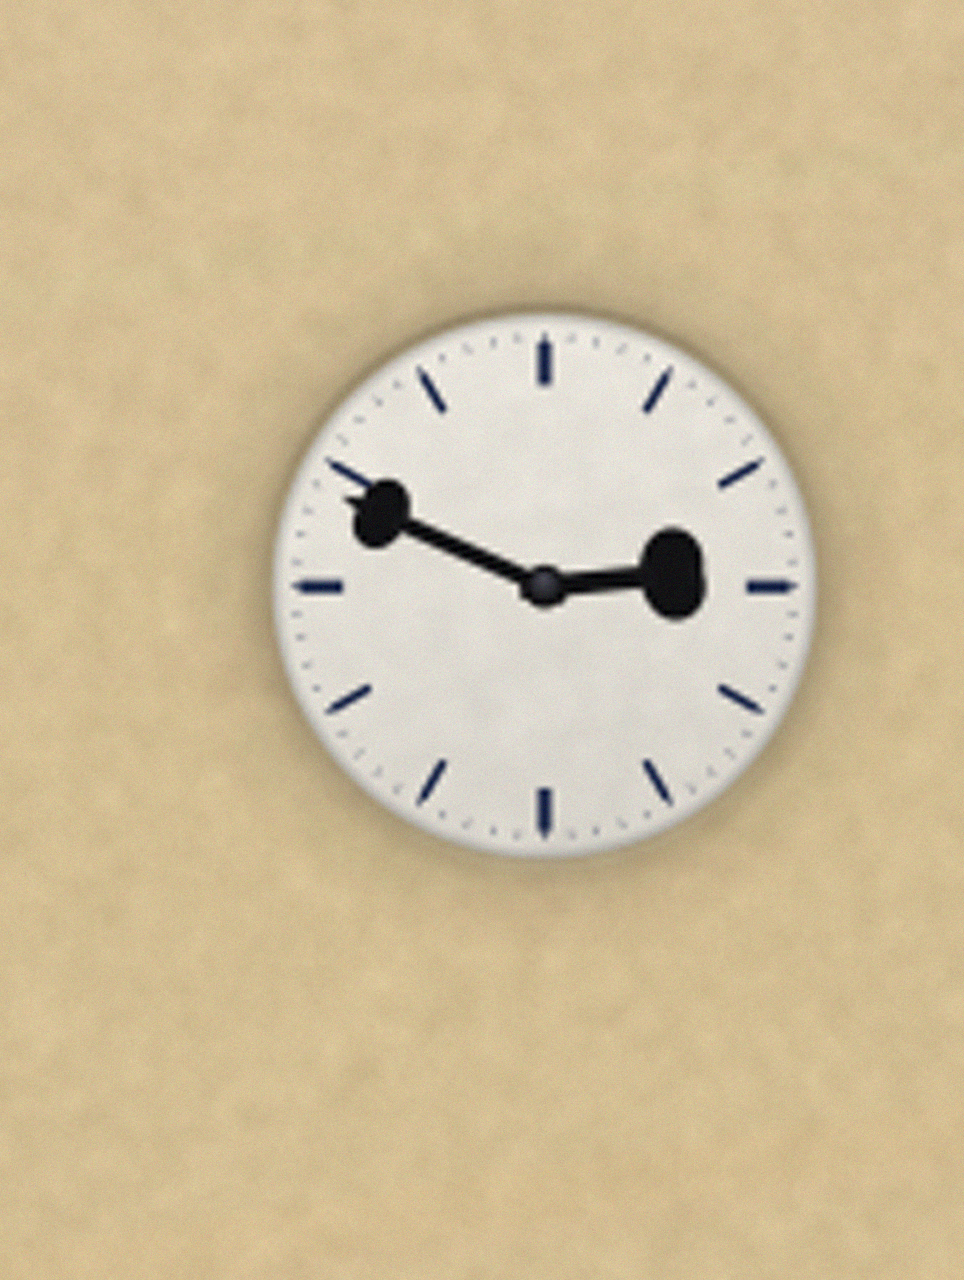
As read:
**2:49**
